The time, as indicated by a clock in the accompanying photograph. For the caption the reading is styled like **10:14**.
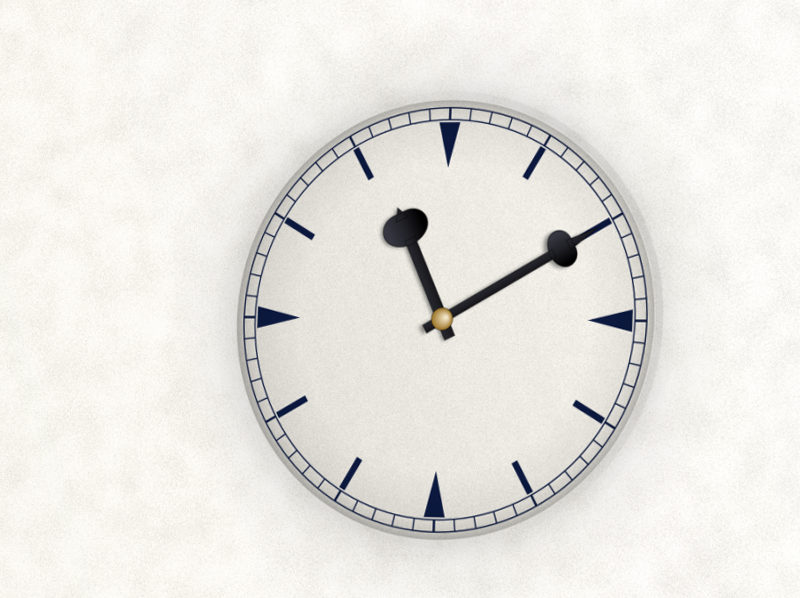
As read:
**11:10**
